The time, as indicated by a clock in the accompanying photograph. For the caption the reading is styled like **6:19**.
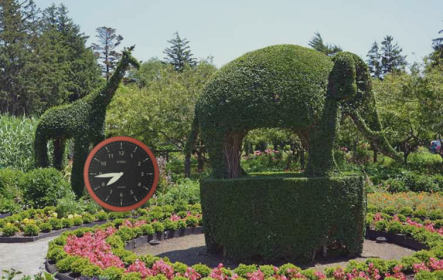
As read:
**7:44**
